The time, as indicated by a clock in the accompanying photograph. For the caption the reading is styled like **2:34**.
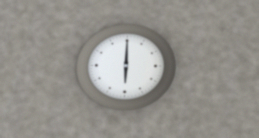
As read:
**6:00**
